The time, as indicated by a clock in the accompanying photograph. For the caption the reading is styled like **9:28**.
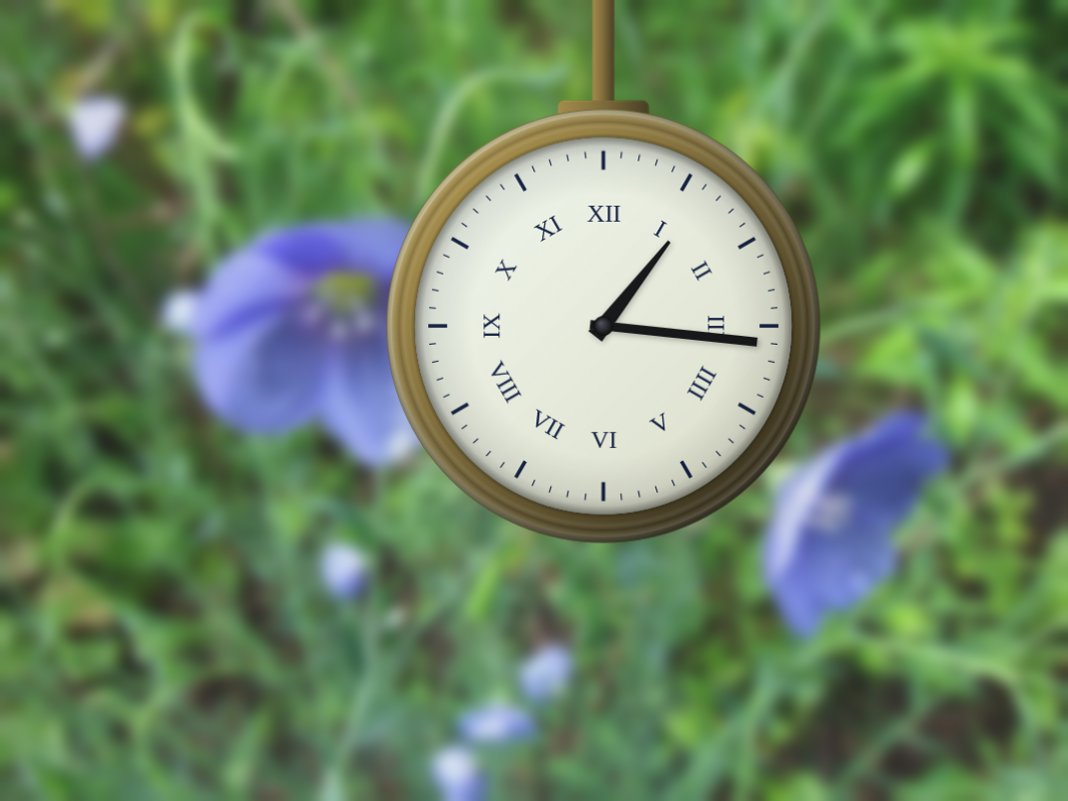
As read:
**1:16**
